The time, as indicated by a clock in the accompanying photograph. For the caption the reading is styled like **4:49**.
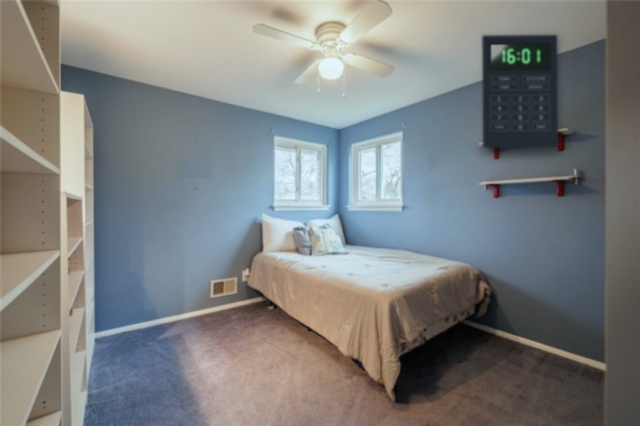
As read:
**16:01**
